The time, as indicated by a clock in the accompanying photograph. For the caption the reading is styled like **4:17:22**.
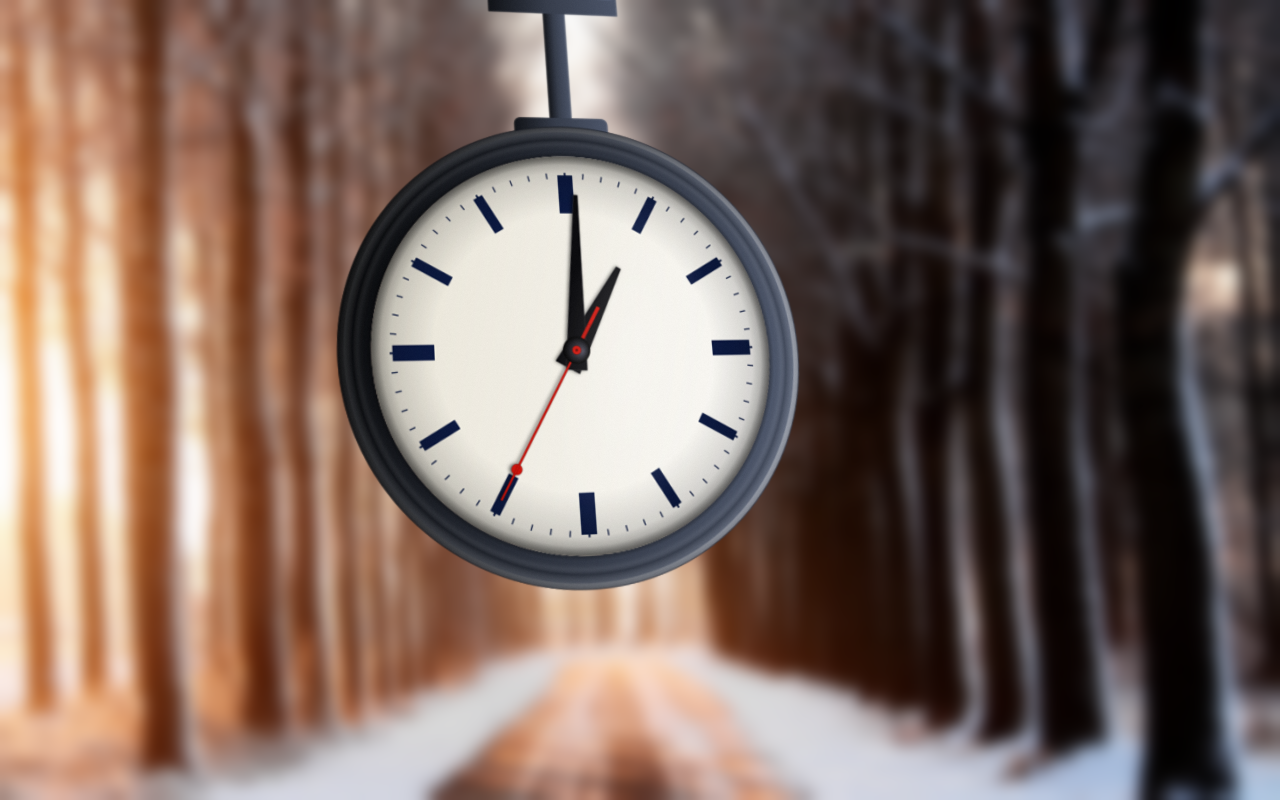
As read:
**1:00:35**
